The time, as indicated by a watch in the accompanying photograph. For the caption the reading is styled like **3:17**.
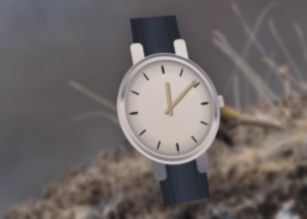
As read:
**12:09**
